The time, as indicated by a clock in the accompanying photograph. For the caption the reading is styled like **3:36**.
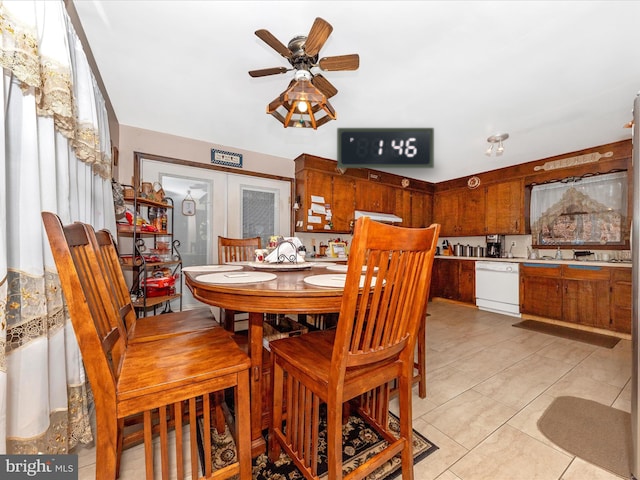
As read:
**1:46**
